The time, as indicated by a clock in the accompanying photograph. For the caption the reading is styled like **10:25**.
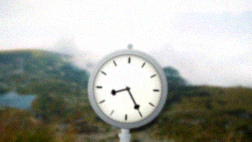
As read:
**8:25**
